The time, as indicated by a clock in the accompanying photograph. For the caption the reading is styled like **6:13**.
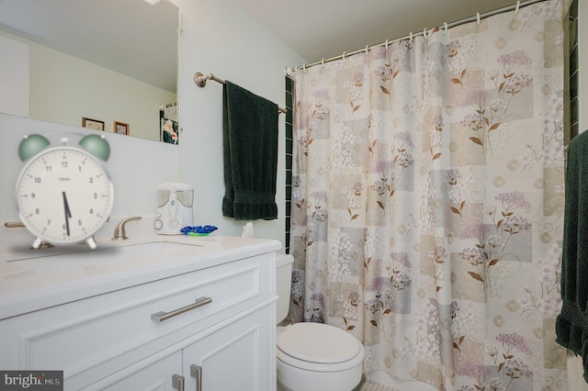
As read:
**5:29**
